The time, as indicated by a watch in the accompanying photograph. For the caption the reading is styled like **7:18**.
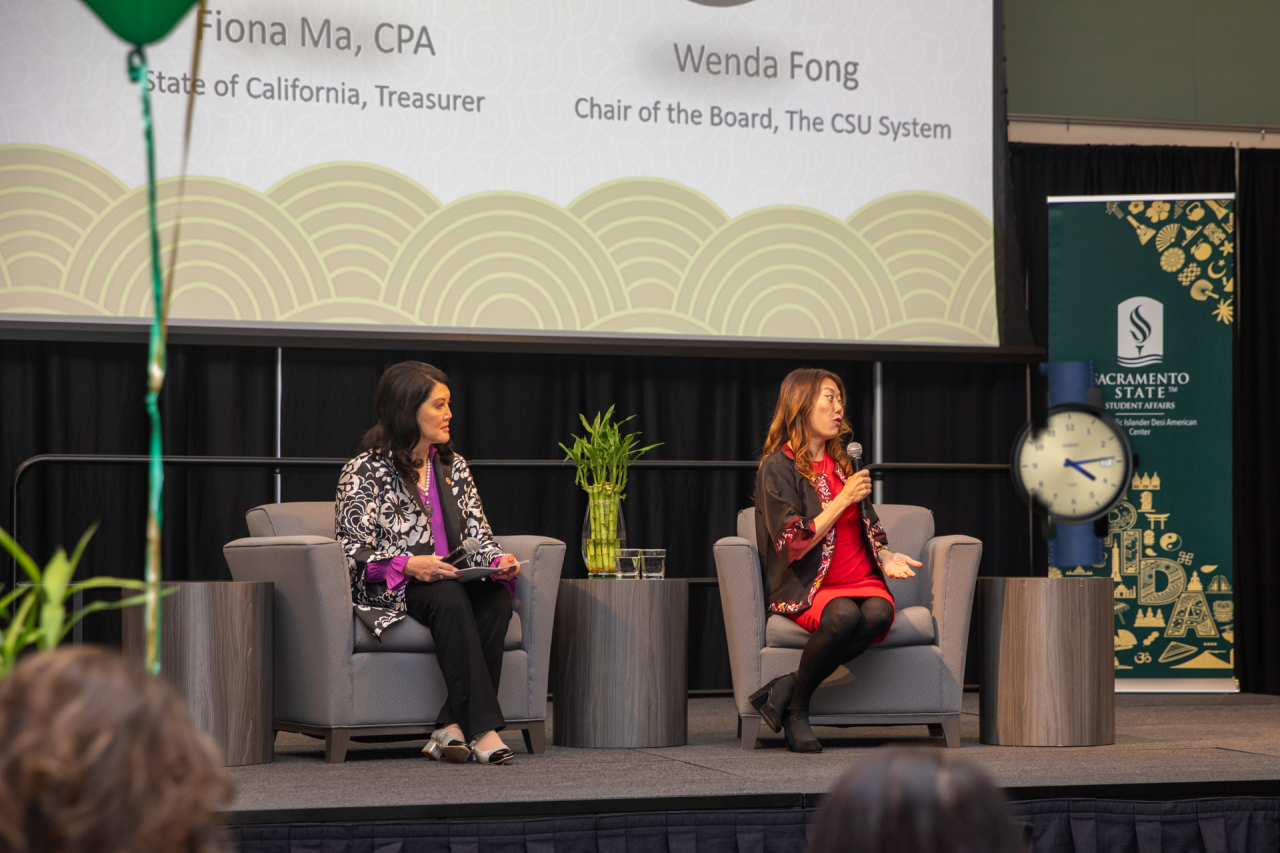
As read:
**4:14**
